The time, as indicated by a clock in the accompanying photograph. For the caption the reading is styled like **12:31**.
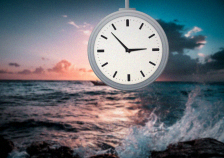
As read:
**2:53**
